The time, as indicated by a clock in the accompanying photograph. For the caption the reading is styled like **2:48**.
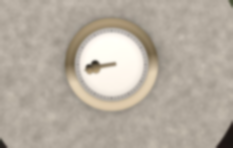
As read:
**8:43**
